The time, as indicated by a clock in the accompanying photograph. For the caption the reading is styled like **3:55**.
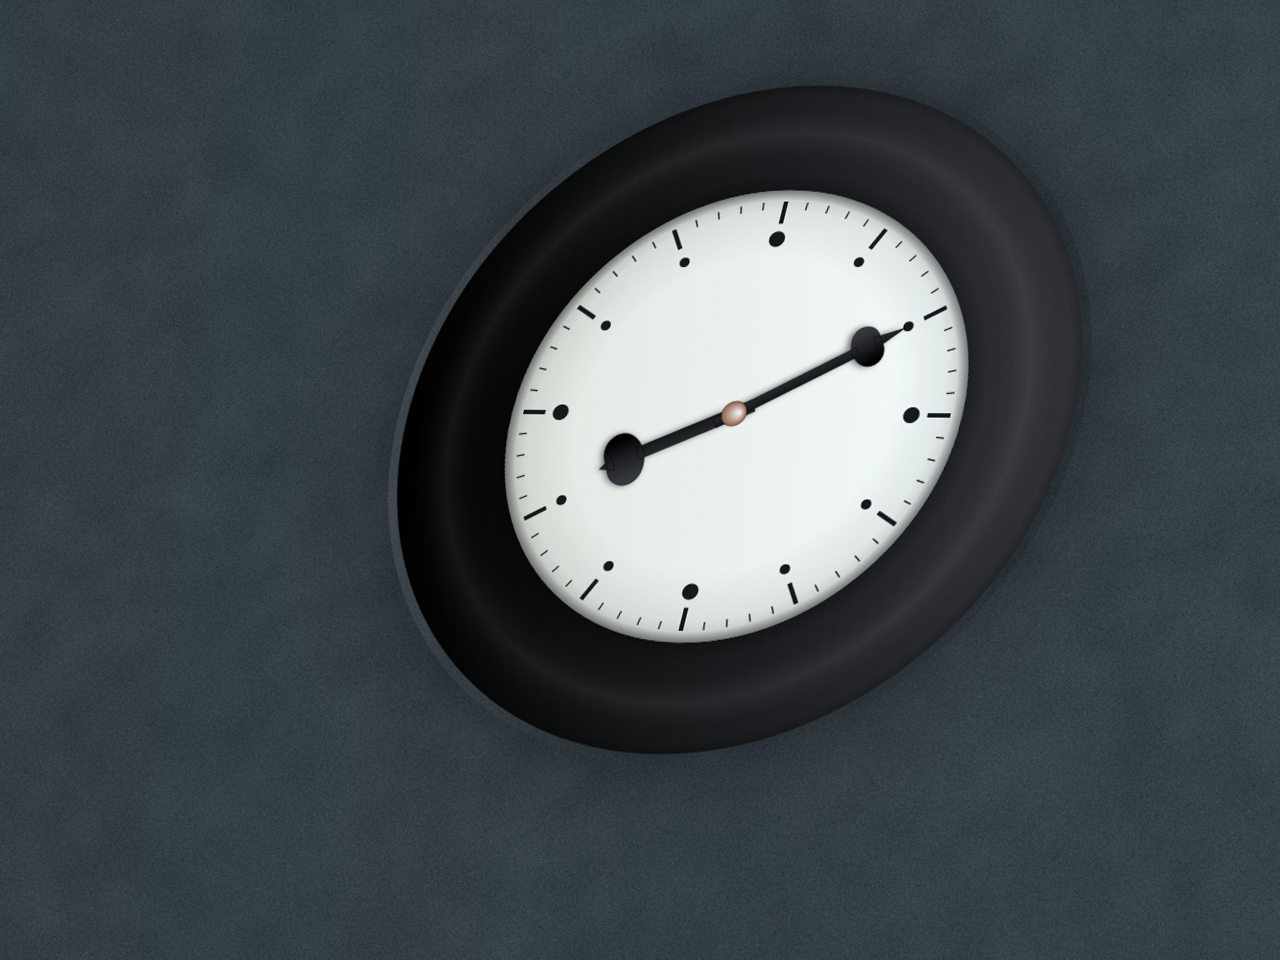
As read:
**8:10**
